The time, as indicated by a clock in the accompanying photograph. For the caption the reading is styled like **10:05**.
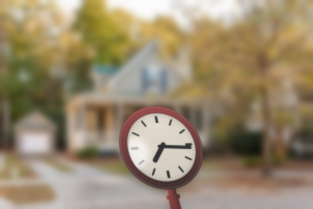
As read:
**7:16**
